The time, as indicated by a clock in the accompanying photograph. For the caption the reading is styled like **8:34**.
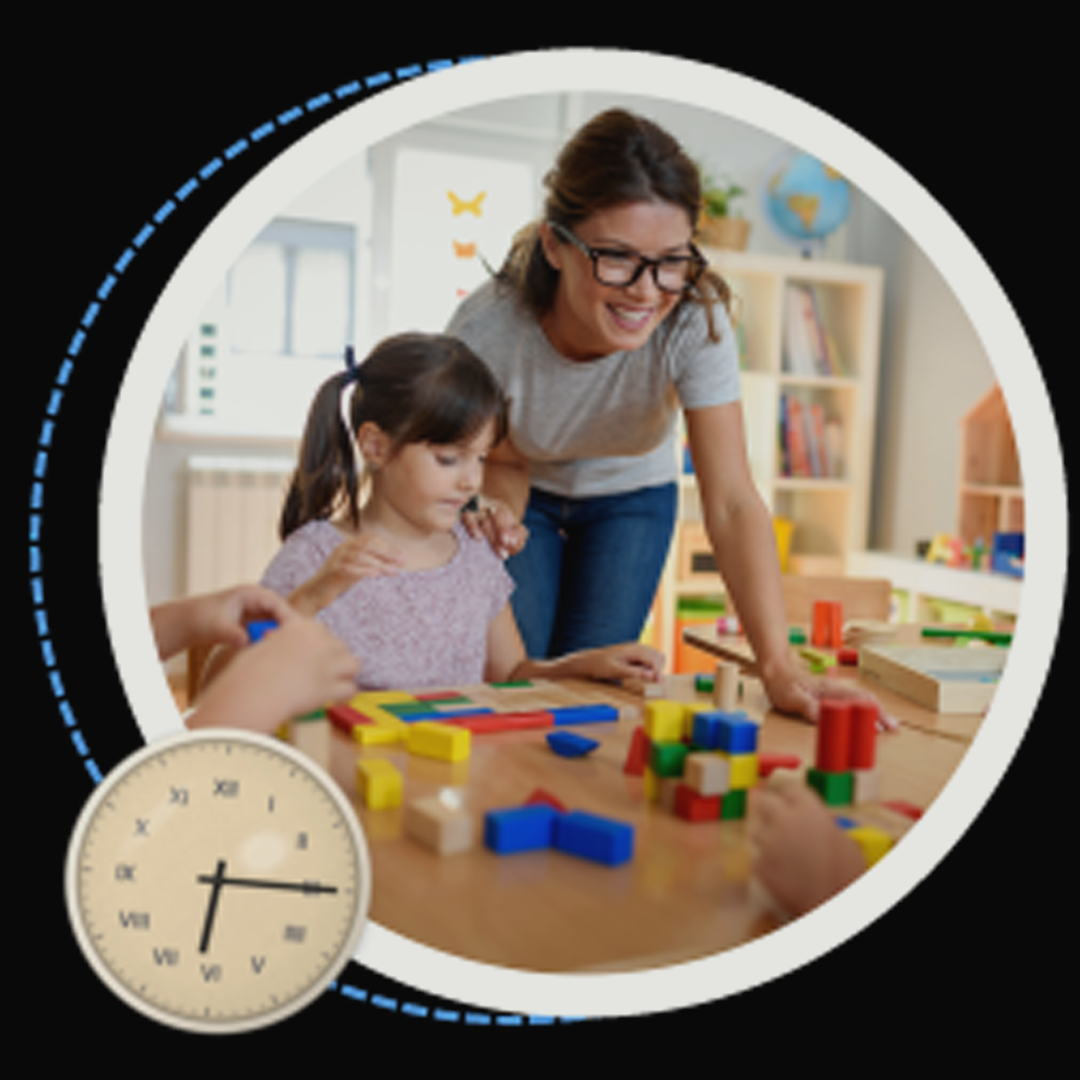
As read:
**6:15**
